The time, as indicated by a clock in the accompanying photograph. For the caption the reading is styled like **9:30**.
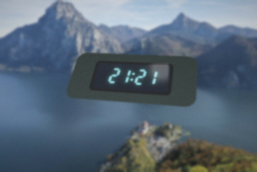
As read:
**21:21**
